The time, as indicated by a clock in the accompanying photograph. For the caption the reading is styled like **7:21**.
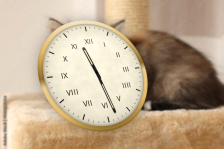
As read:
**11:28**
